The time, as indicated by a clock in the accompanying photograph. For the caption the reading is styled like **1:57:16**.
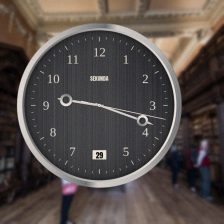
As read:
**9:18:17**
